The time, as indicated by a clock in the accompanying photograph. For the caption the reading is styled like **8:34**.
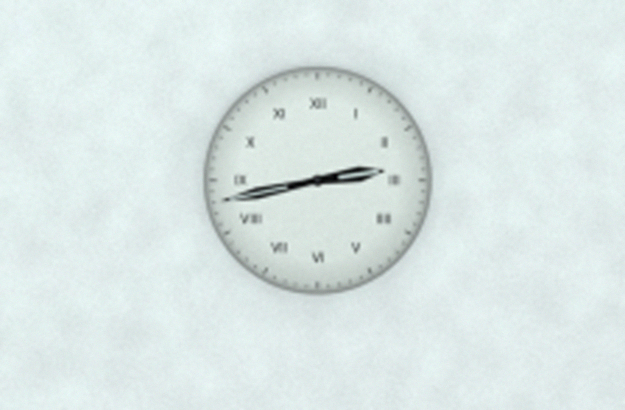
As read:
**2:43**
